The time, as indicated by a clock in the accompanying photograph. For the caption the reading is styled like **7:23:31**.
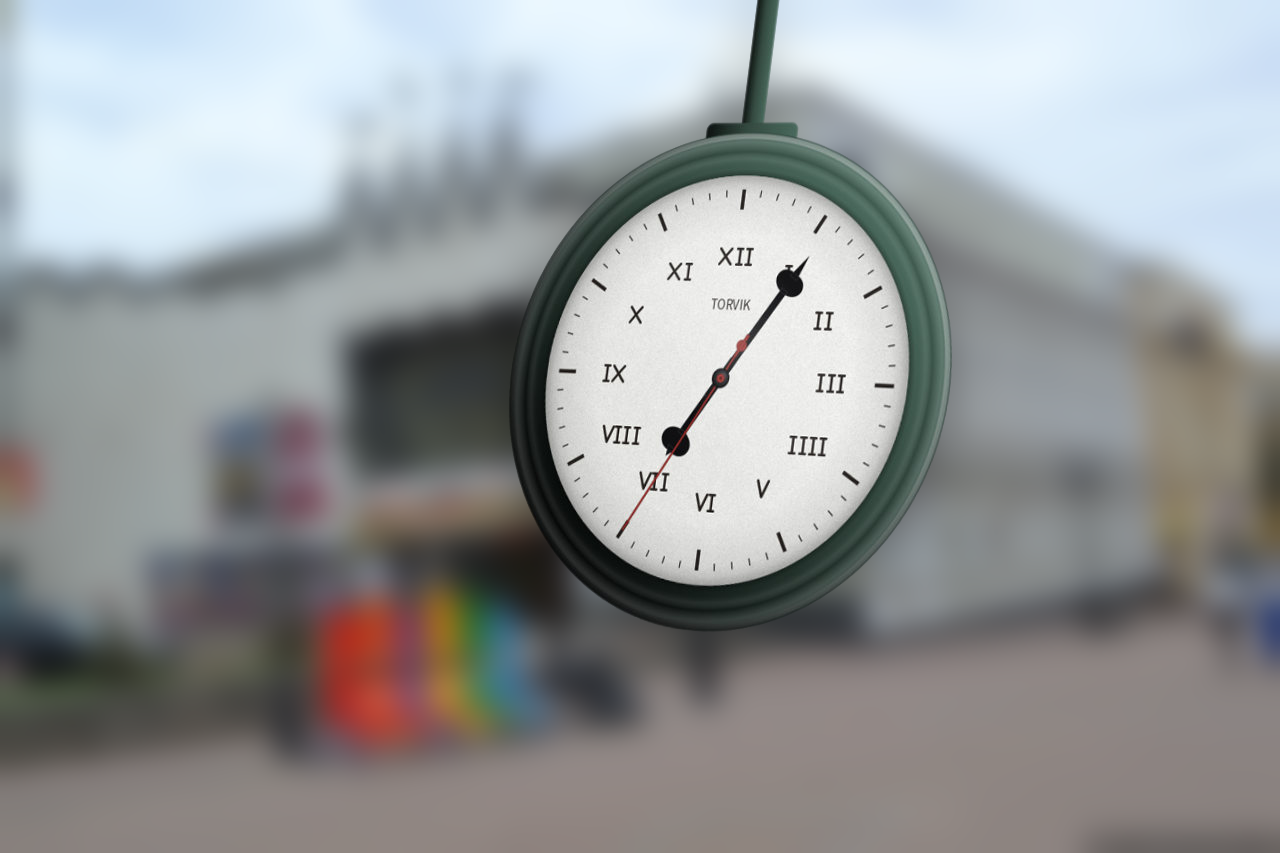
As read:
**7:05:35**
